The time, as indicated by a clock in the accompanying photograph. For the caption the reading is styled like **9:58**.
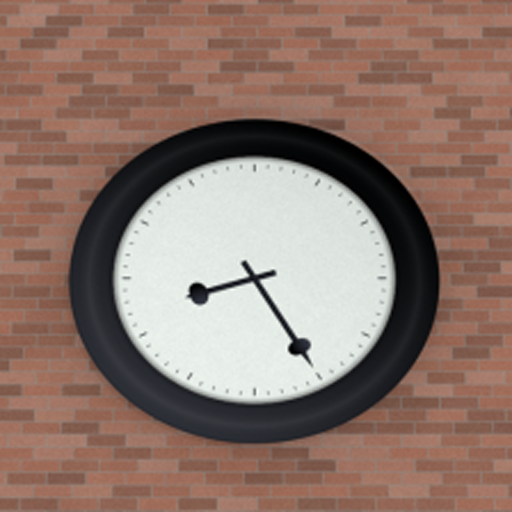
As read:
**8:25**
